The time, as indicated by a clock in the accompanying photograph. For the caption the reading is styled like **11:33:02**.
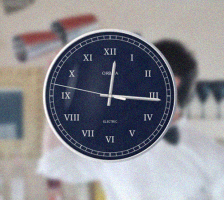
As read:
**12:15:47**
